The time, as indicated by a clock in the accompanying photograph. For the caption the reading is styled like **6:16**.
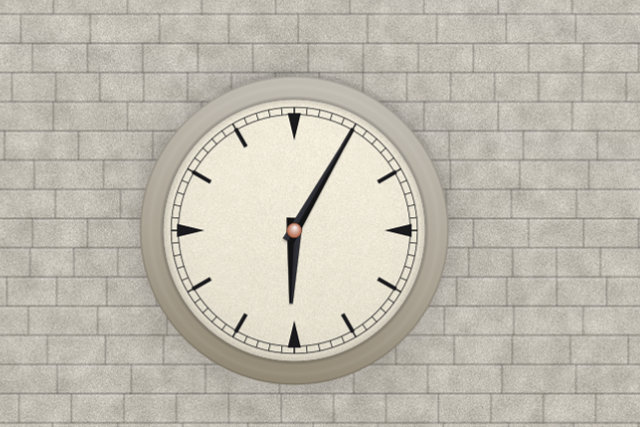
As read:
**6:05**
